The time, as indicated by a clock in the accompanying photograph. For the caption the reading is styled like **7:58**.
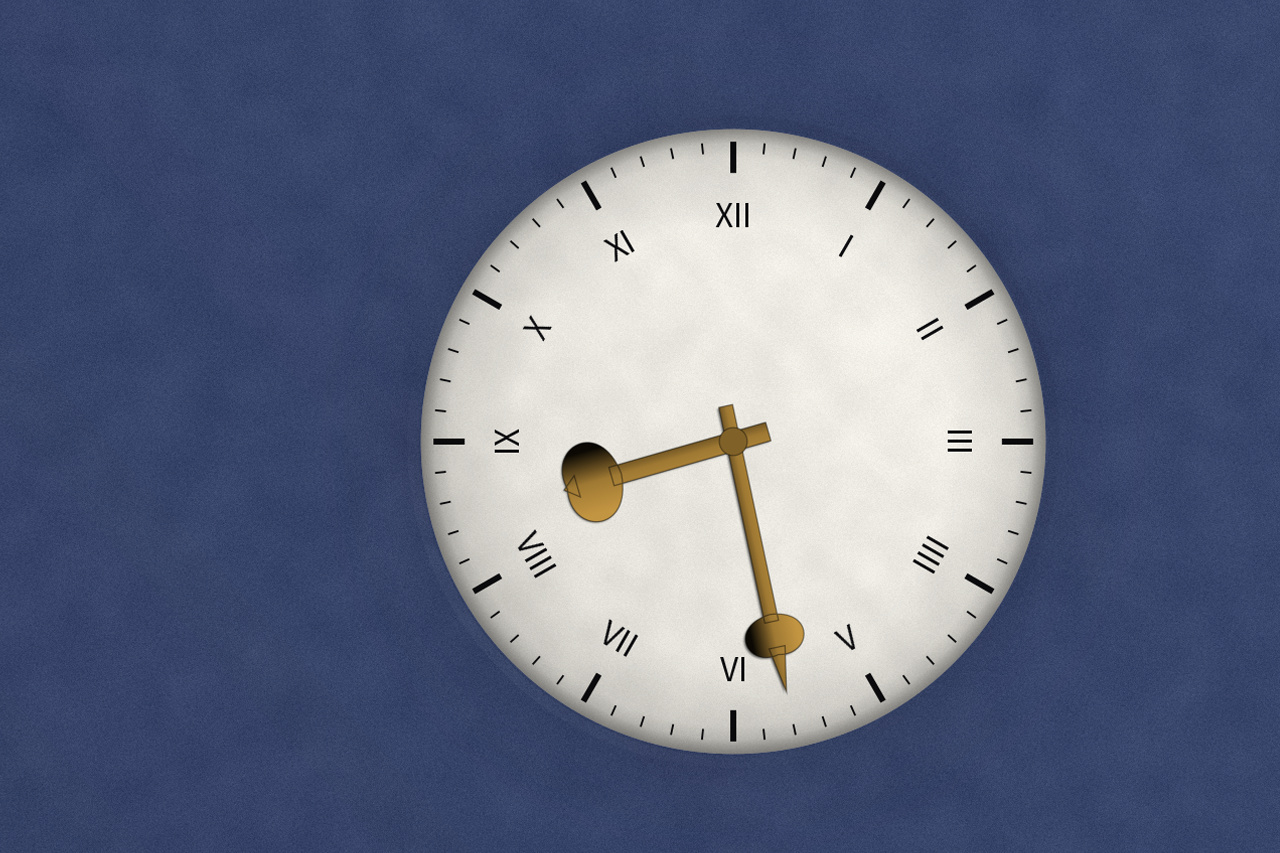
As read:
**8:28**
